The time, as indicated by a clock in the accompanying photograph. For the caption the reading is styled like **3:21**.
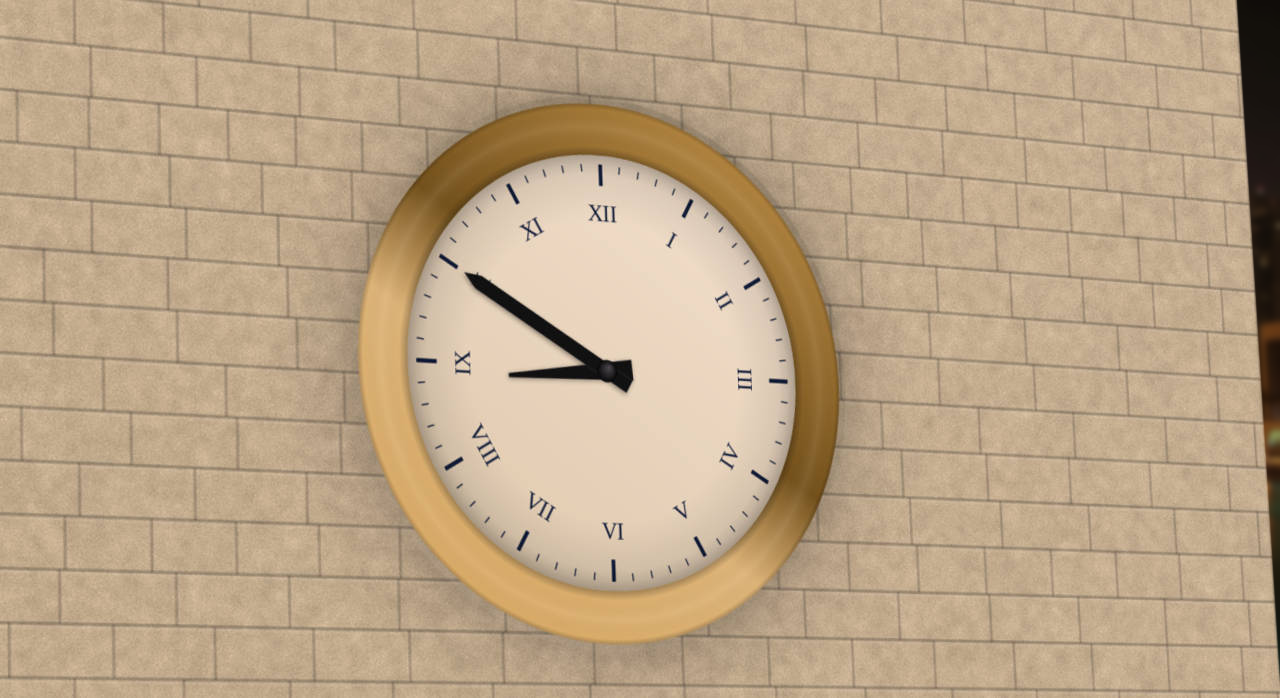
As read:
**8:50**
